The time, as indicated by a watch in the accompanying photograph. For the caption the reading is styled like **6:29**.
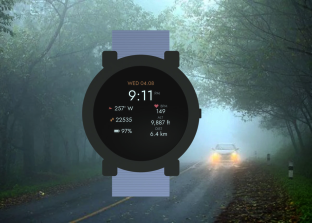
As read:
**9:11**
